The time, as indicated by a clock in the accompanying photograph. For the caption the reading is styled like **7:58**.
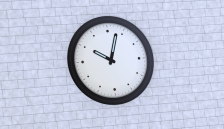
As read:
**10:03**
